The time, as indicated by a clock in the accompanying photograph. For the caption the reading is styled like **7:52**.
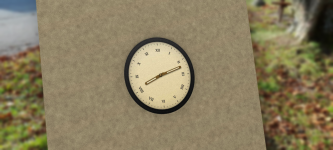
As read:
**8:12**
